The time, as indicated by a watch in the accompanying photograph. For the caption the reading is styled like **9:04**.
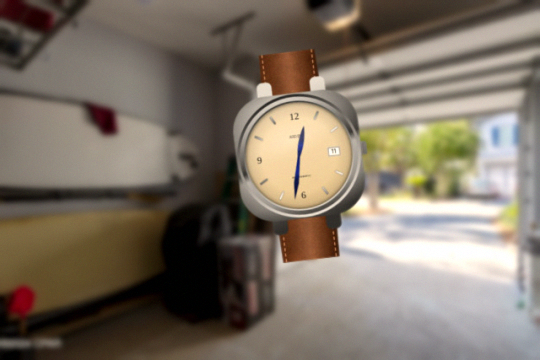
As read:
**12:32**
